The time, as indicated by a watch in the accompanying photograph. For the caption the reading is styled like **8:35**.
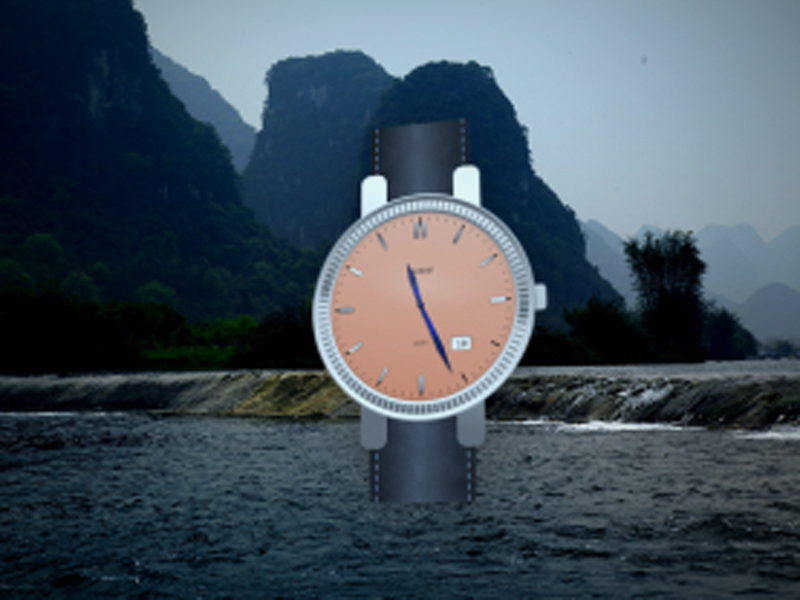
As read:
**11:26**
